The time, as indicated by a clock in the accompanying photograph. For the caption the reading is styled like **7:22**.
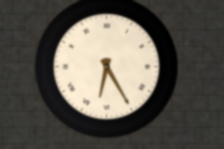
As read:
**6:25**
